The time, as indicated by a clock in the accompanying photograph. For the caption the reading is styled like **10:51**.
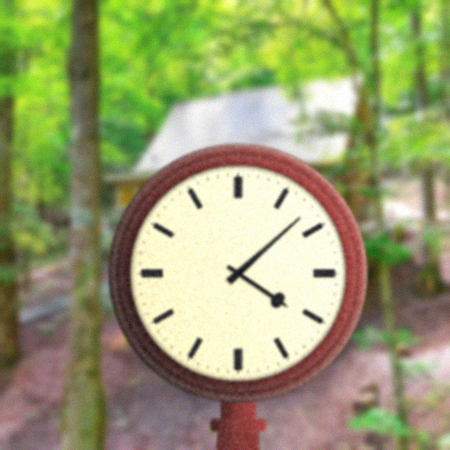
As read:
**4:08**
